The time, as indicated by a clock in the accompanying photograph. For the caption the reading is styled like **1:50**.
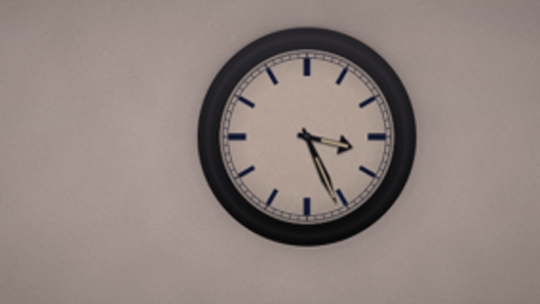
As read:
**3:26**
